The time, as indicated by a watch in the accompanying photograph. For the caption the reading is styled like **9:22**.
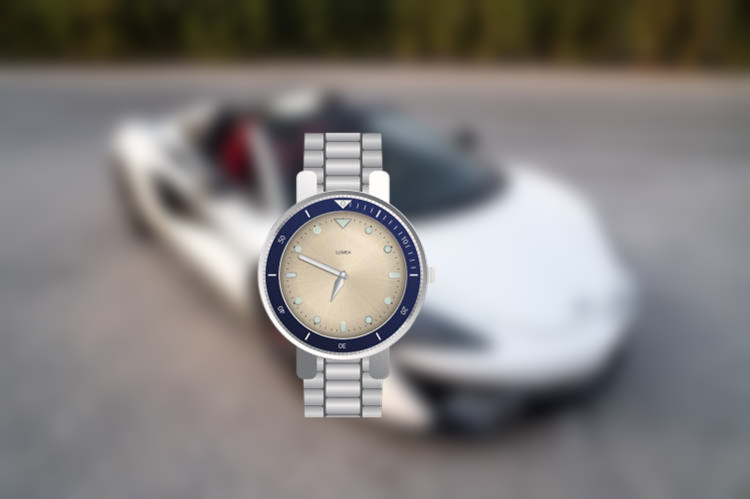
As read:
**6:49**
